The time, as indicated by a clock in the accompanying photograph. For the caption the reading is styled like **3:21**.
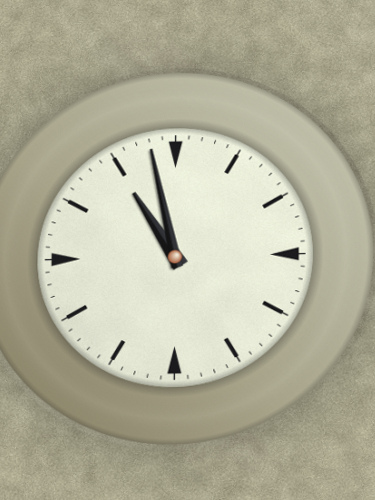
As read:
**10:58**
